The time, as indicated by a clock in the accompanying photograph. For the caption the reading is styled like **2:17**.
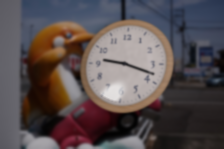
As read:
**9:18**
